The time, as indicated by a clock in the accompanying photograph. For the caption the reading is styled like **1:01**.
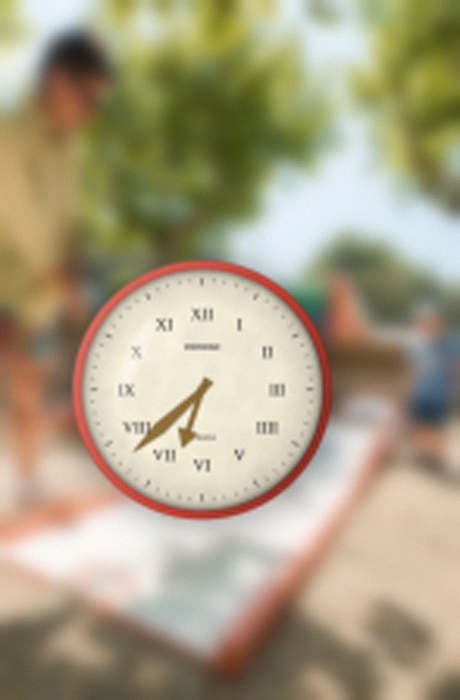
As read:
**6:38**
